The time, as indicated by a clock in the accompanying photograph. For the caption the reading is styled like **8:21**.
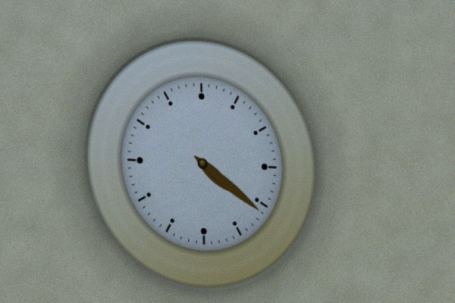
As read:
**4:21**
